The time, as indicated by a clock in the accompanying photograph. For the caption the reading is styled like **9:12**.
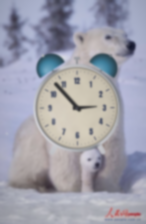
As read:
**2:53**
